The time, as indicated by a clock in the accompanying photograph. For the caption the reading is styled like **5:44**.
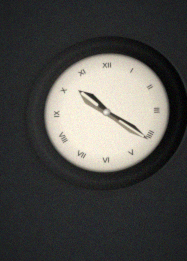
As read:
**10:21**
